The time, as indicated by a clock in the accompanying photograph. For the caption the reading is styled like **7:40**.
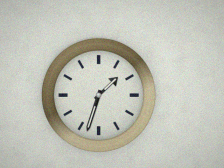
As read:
**1:33**
